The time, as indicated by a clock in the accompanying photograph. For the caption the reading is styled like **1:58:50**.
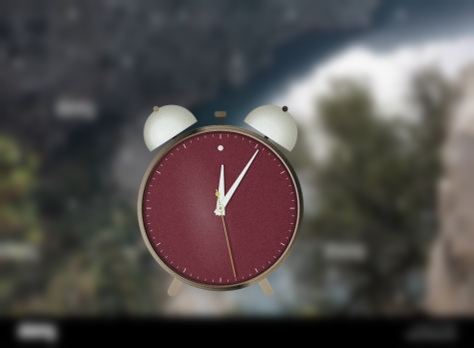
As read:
**12:05:28**
